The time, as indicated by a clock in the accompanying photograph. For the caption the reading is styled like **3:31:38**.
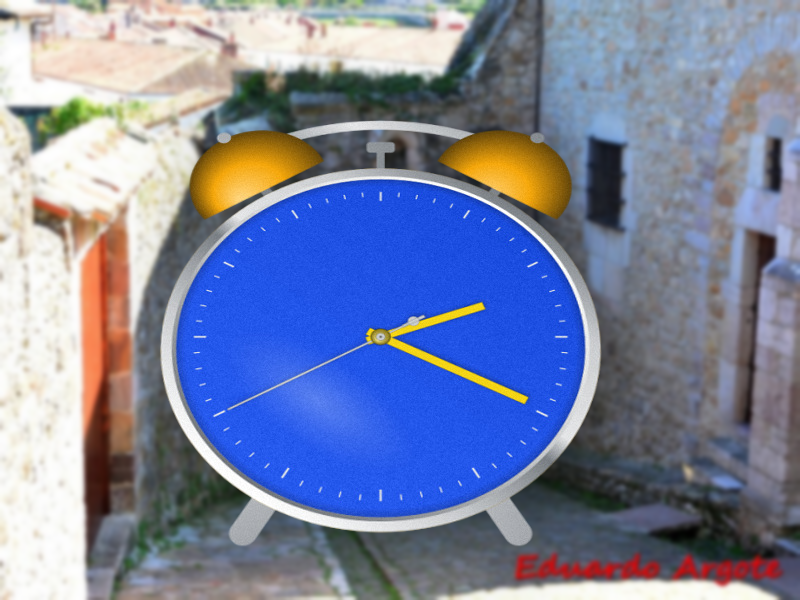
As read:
**2:19:40**
